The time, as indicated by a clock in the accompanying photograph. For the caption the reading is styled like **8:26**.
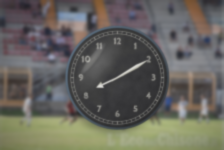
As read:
**8:10**
